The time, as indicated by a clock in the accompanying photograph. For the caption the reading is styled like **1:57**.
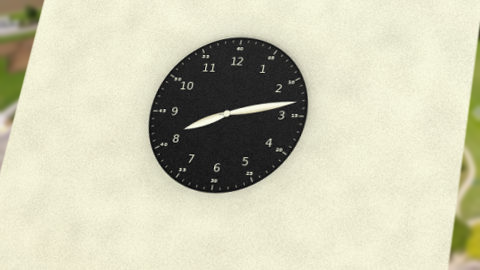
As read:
**8:13**
